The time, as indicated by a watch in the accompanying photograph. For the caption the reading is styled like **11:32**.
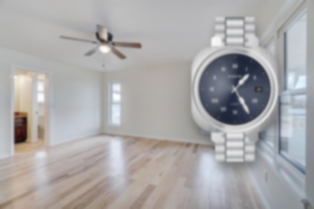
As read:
**1:25**
